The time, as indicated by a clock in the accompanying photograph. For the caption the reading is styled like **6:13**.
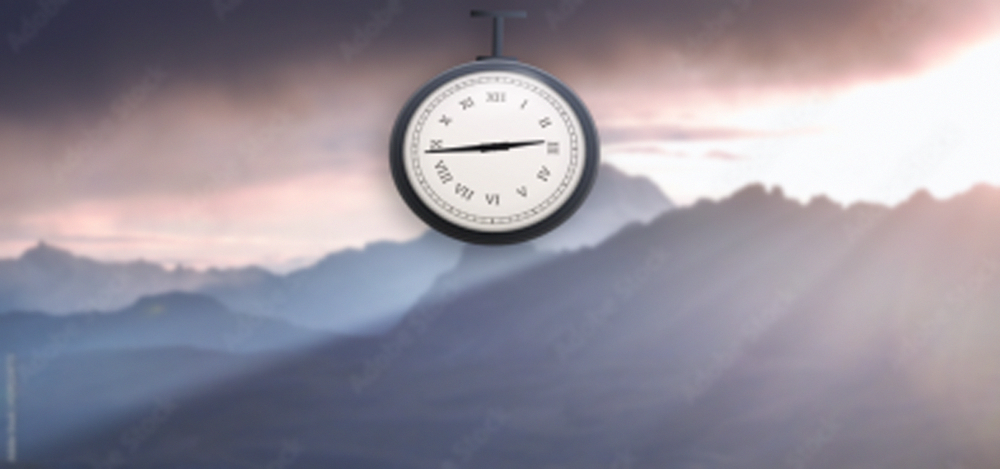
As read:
**2:44**
